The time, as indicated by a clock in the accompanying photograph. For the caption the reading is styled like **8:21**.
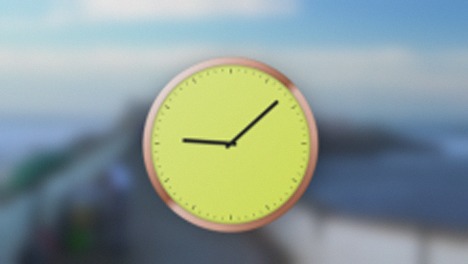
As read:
**9:08**
